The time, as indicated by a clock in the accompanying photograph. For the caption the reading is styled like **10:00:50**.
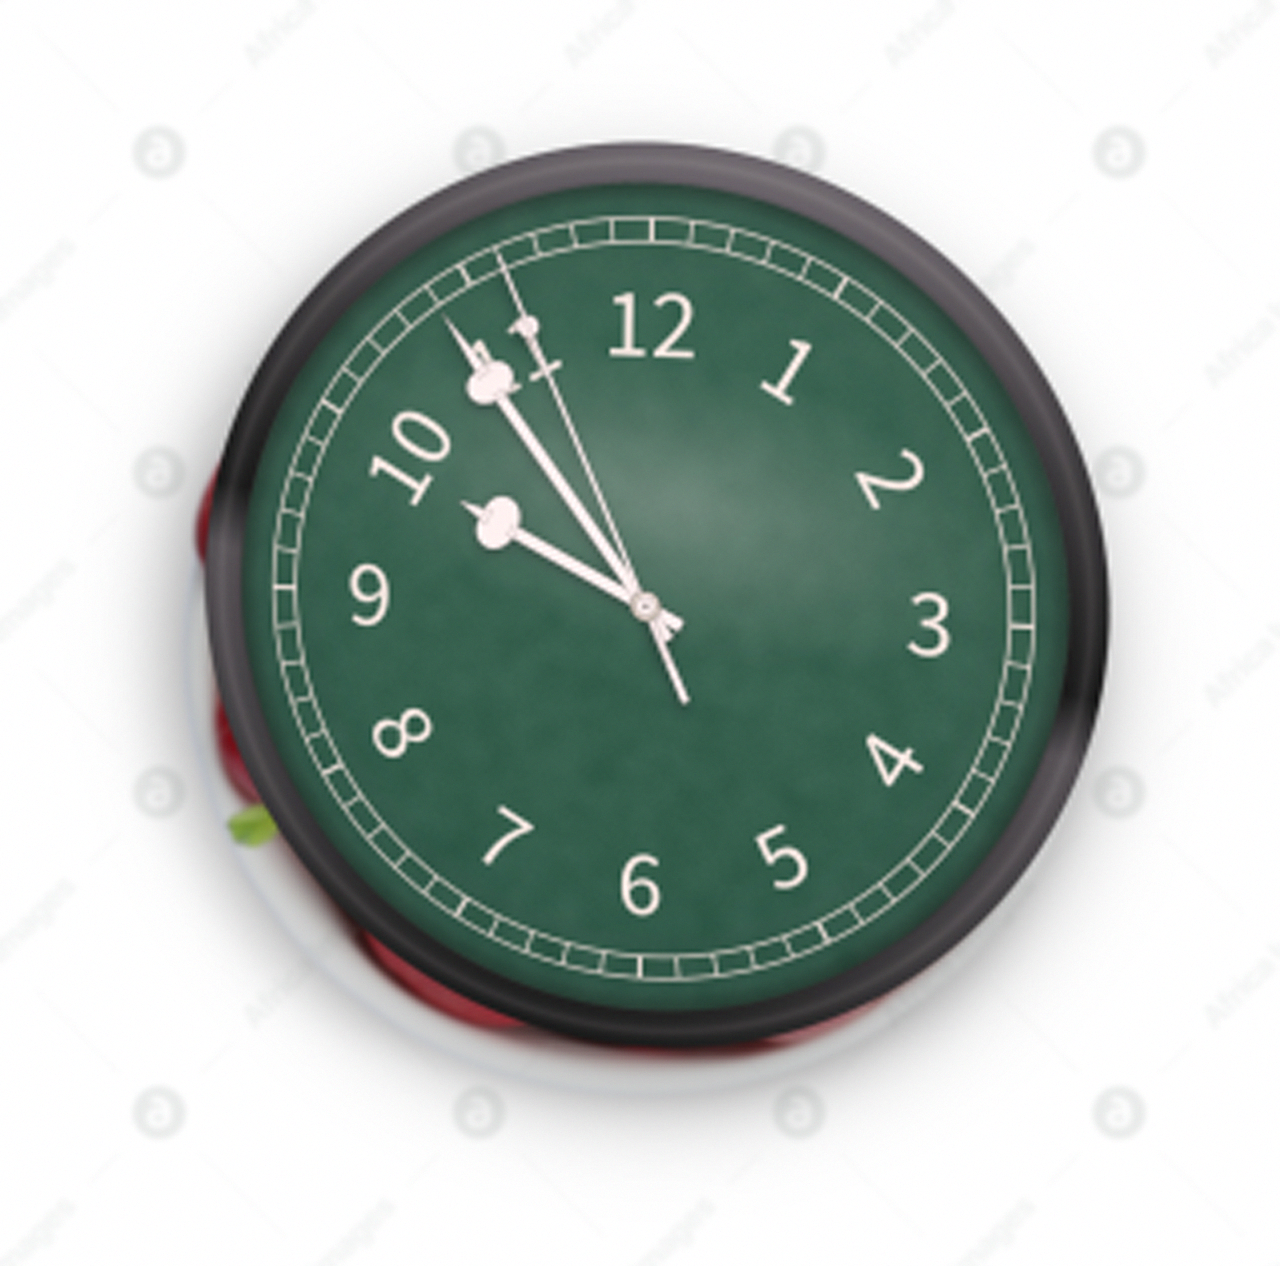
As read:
**9:53:56**
